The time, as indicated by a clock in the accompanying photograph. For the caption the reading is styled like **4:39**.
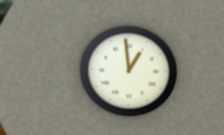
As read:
**12:59**
